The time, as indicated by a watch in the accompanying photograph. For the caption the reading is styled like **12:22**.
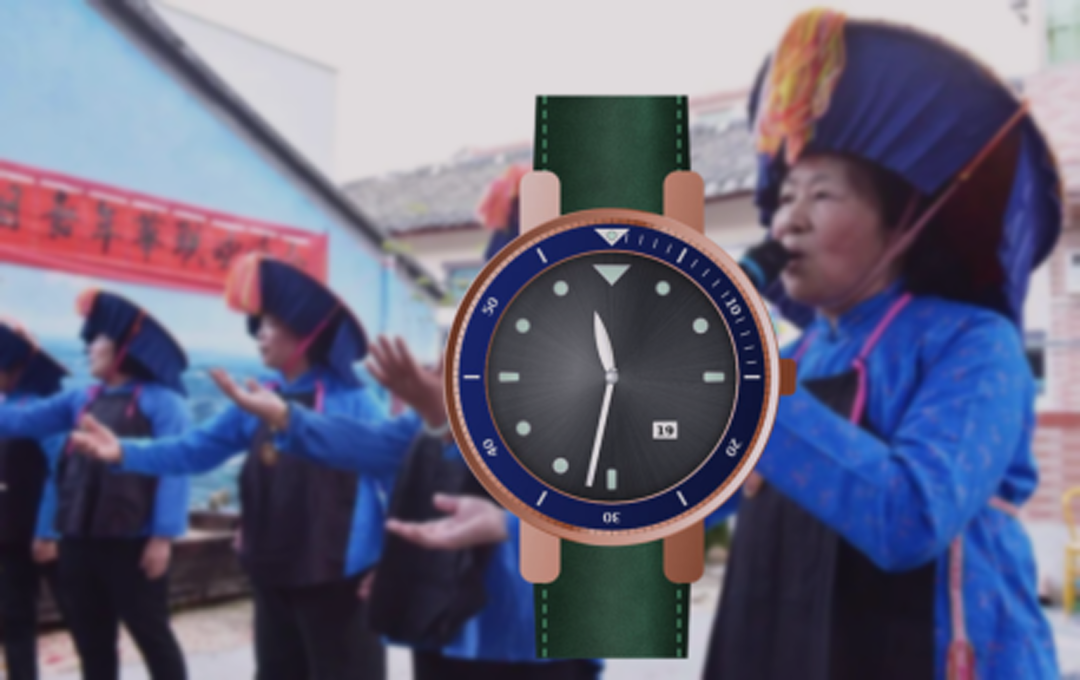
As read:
**11:32**
